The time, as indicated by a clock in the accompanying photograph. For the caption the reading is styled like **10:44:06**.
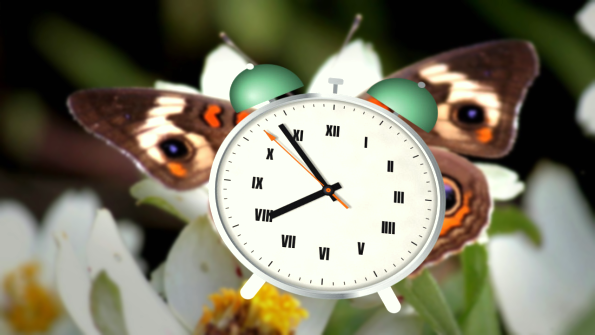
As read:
**7:53:52**
